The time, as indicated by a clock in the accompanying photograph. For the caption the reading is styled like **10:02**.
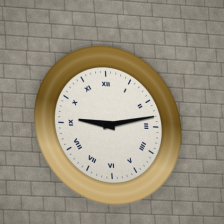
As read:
**9:13**
